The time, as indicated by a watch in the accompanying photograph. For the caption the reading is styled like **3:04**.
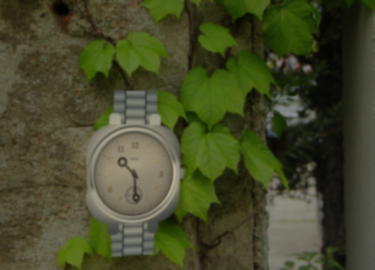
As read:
**10:29**
